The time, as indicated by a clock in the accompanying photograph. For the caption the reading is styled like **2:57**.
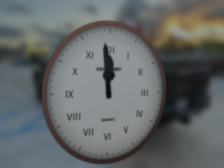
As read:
**11:59**
